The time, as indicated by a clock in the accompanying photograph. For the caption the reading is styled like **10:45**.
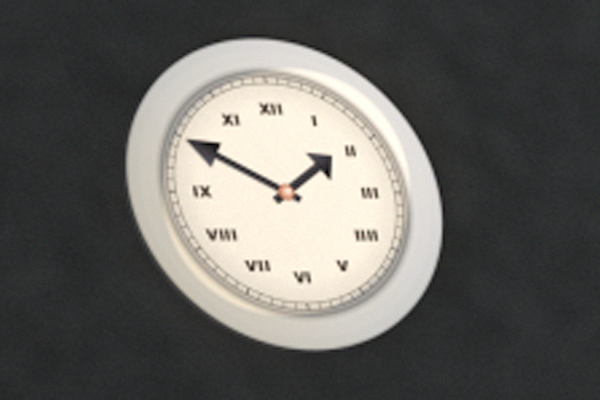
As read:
**1:50**
